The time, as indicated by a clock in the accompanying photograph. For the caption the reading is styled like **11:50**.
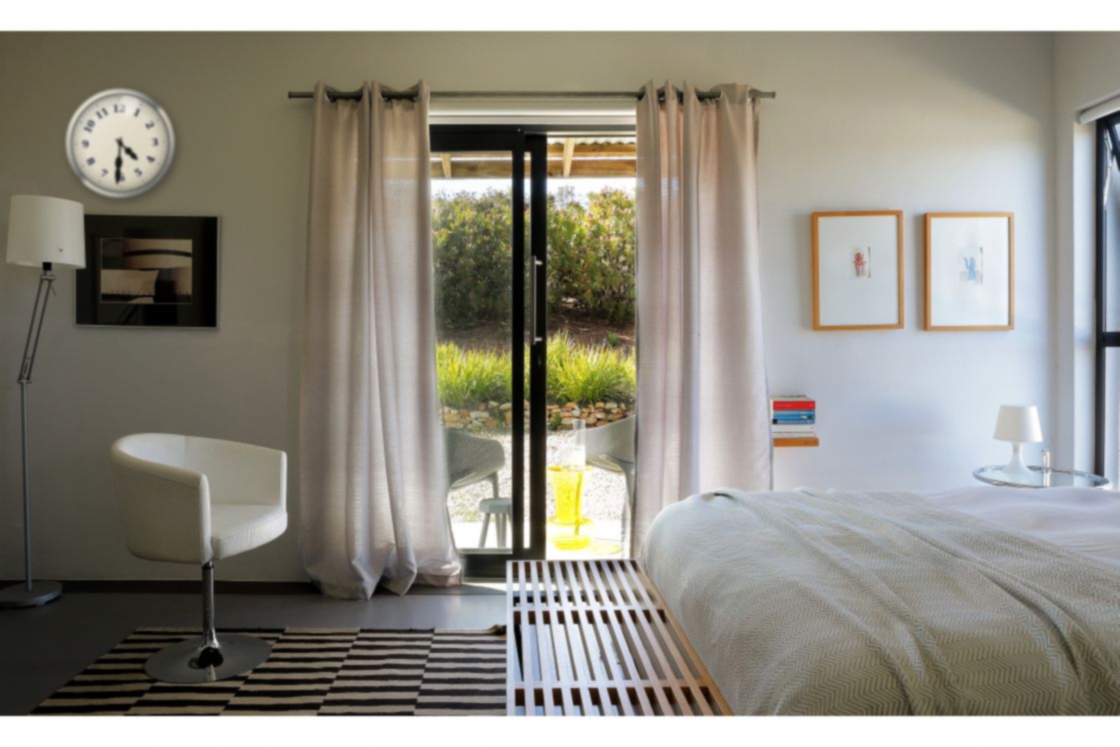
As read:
**4:31**
